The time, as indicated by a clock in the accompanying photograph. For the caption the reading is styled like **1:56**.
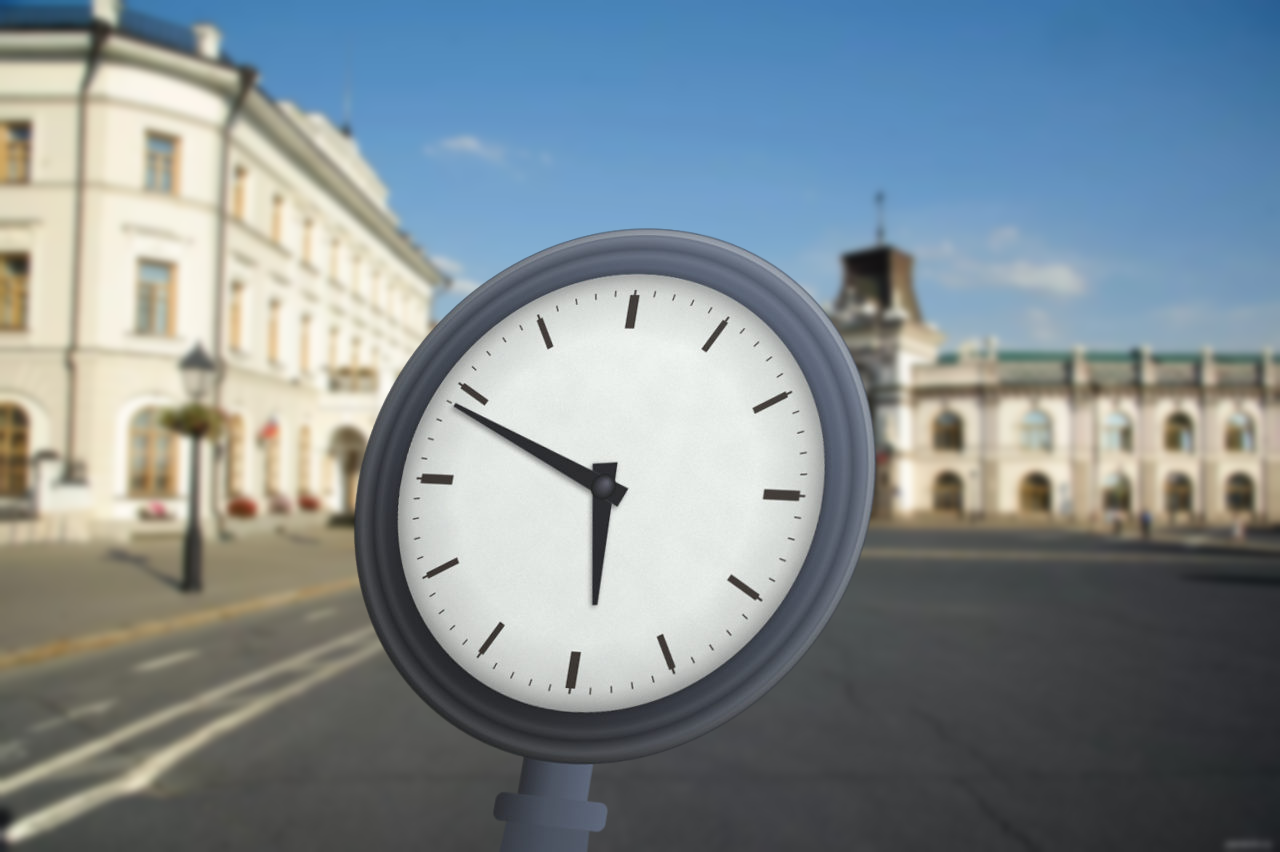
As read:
**5:49**
